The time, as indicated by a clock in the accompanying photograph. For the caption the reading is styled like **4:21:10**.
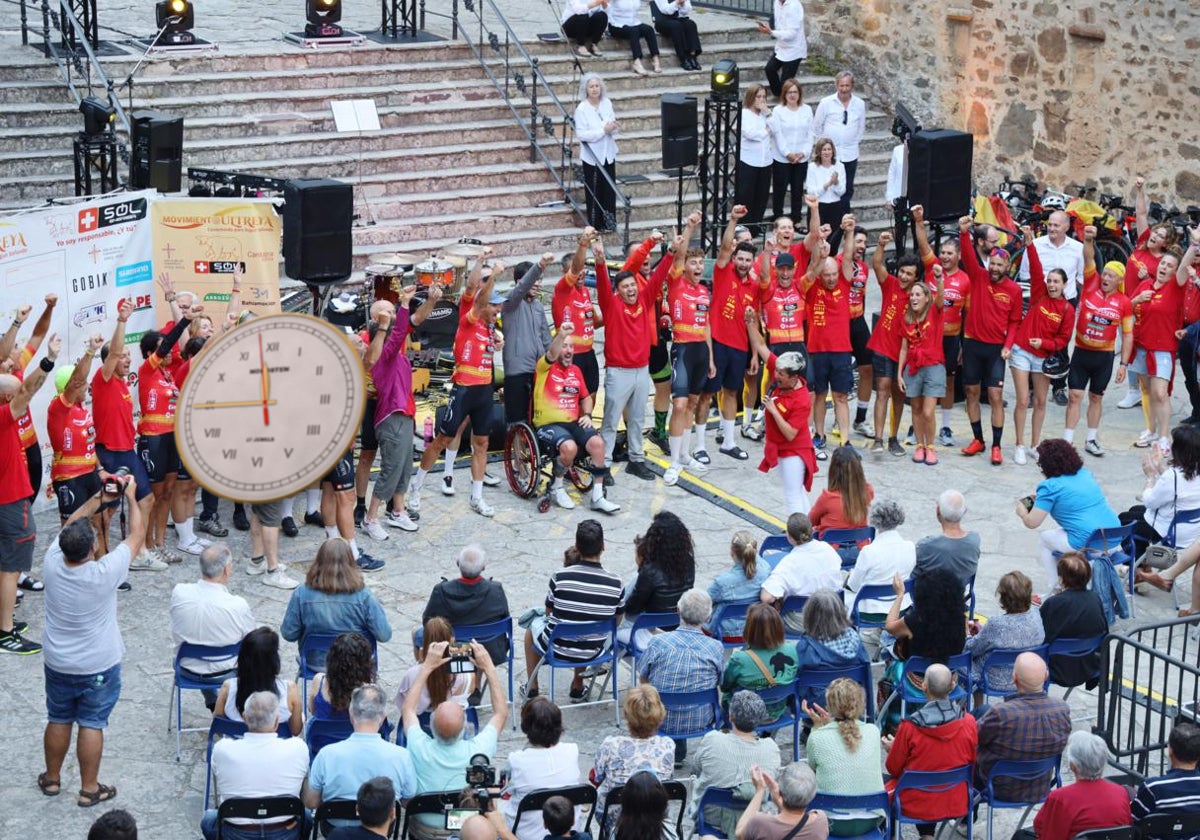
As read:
**11:44:58**
